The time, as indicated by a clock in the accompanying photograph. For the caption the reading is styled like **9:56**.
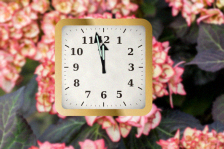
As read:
**11:58**
